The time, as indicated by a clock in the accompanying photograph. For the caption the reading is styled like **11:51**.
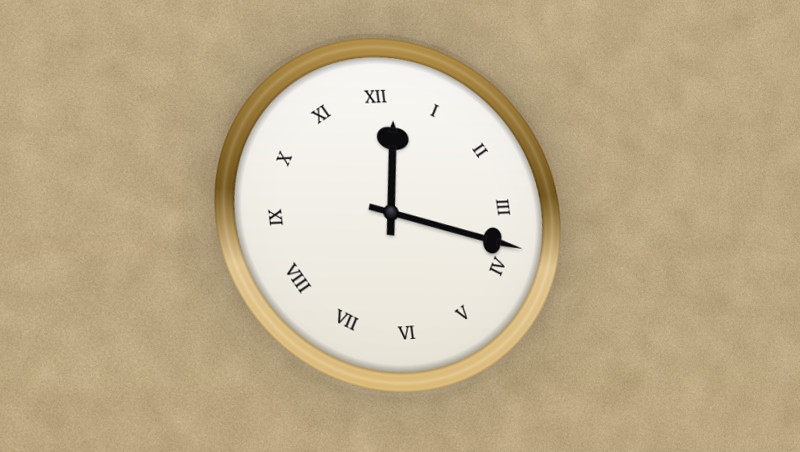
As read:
**12:18**
